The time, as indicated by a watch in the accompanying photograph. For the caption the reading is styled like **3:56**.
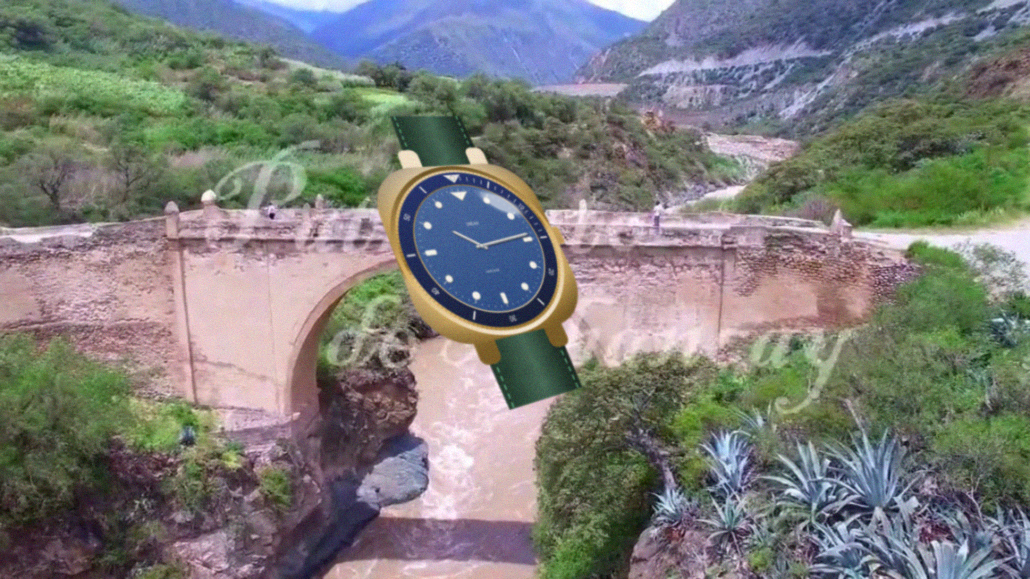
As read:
**10:14**
